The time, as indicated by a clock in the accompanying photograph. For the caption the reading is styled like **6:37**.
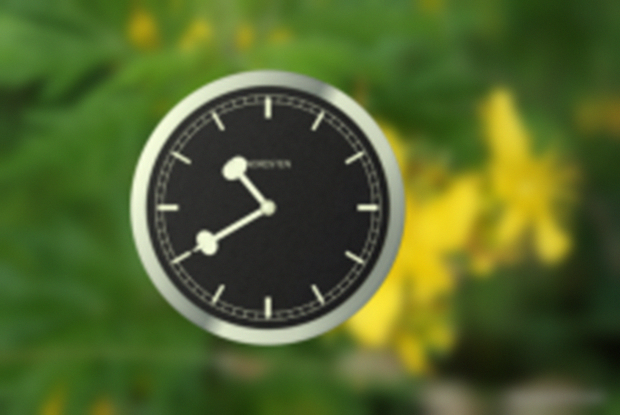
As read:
**10:40**
